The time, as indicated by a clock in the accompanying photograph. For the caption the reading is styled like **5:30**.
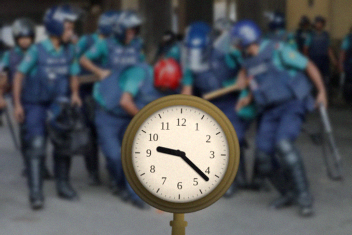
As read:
**9:22**
